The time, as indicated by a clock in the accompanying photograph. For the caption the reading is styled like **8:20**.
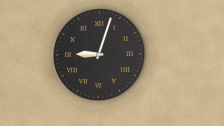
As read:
**9:03**
